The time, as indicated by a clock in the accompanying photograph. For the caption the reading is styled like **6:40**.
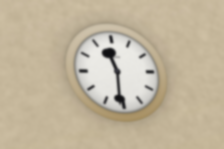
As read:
**11:31**
